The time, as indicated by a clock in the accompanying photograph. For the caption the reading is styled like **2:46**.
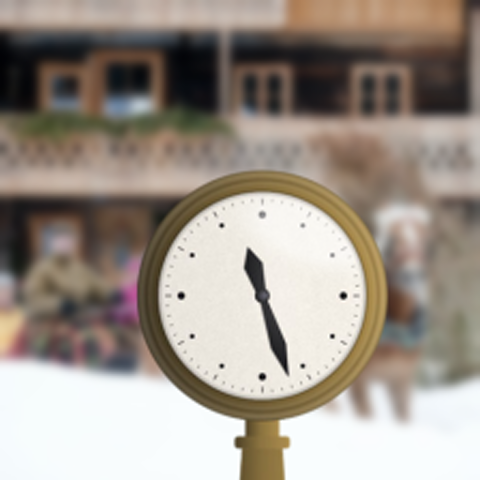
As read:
**11:27**
